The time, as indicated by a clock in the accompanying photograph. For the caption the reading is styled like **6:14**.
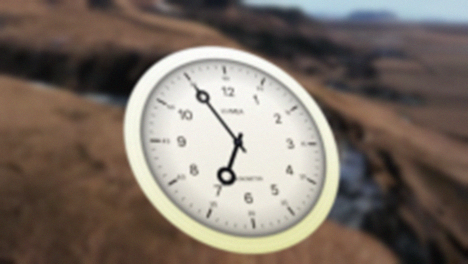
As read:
**6:55**
